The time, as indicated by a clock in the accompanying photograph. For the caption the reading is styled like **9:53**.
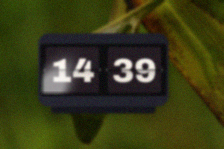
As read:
**14:39**
